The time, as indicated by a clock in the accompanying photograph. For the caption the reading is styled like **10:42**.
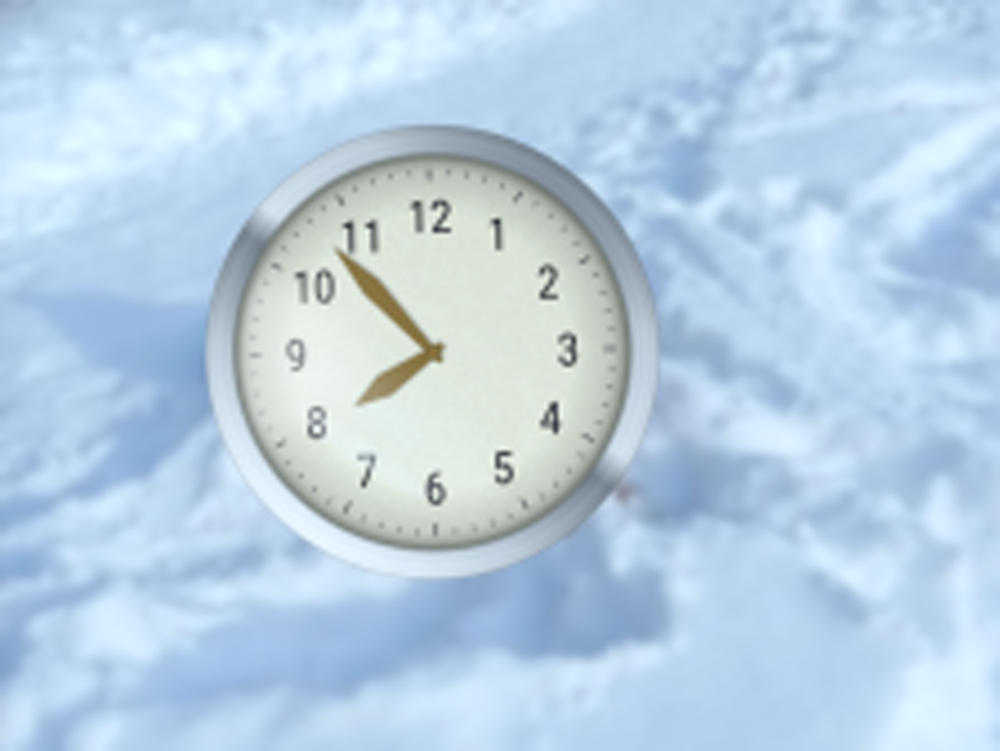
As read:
**7:53**
